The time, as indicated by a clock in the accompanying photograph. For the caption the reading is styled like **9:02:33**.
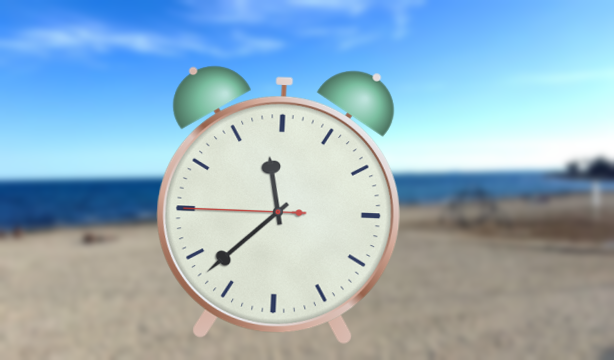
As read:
**11:37:45**
